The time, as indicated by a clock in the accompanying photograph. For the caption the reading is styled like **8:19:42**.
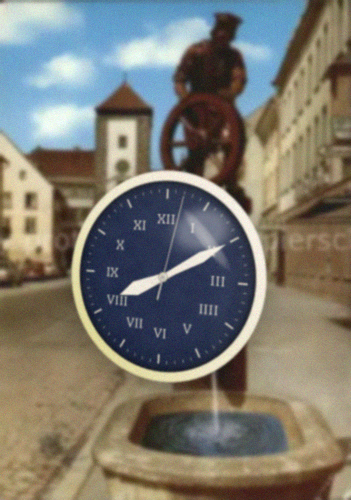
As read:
**8:10:02**
